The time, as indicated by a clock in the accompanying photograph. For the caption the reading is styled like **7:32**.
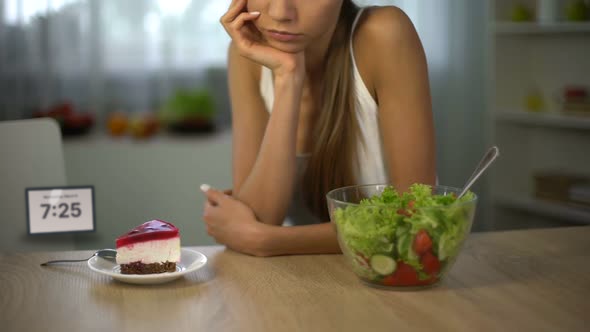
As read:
**7:25**
